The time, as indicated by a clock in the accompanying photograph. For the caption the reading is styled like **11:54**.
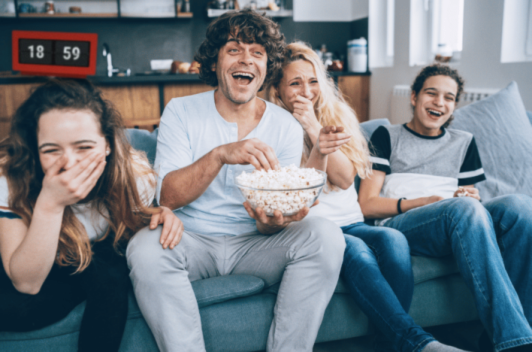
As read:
**18:59**
